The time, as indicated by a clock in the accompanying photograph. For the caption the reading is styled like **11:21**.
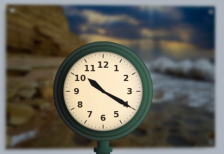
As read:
**10:20**
